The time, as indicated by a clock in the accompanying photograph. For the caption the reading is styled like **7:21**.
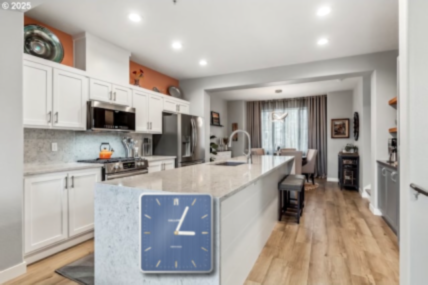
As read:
**3:04**
